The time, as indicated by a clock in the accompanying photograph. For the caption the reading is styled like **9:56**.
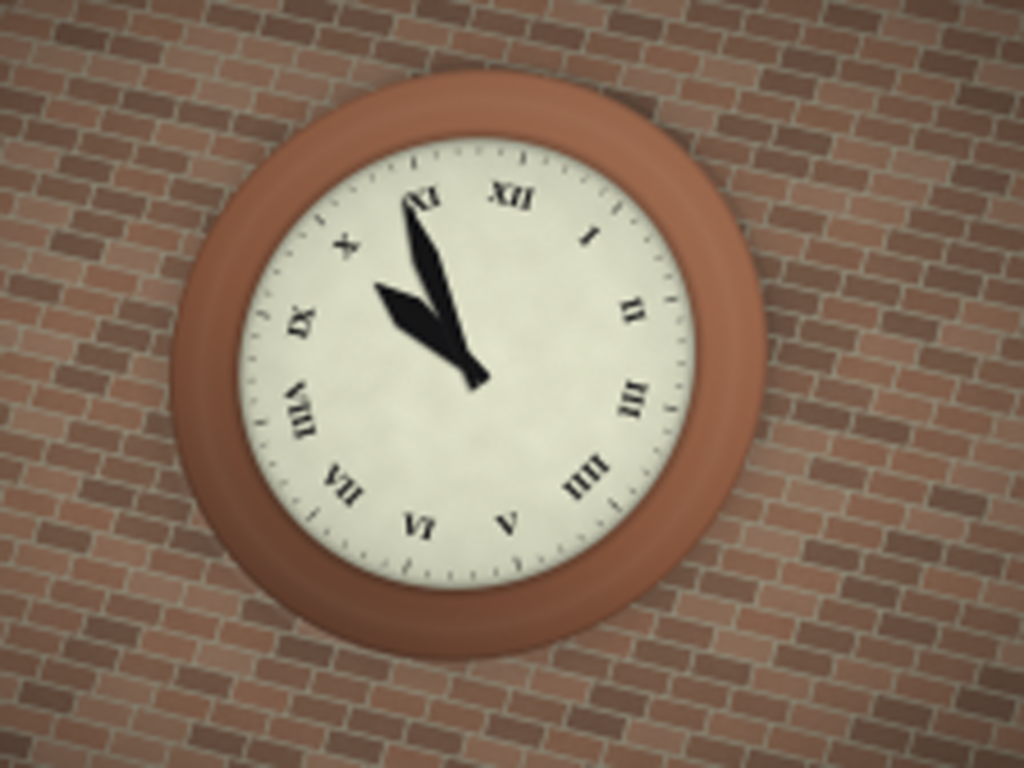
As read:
**9:54**
